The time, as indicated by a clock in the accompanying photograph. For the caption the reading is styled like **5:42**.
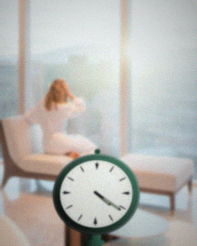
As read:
**4:21**
